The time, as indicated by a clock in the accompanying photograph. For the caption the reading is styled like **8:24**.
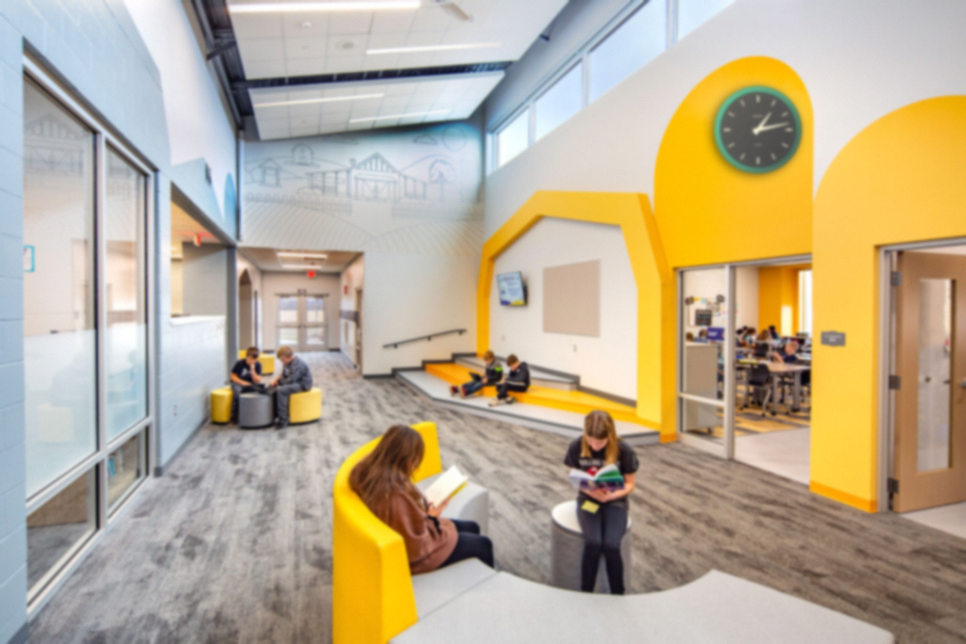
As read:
**1:13**
